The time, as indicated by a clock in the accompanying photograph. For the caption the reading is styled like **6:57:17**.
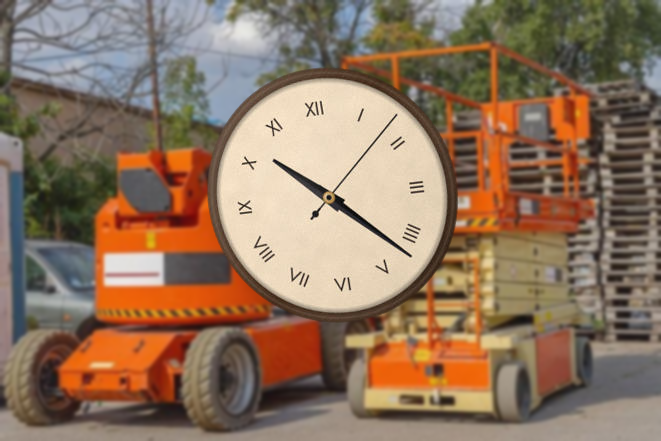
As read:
**10:22:08**
